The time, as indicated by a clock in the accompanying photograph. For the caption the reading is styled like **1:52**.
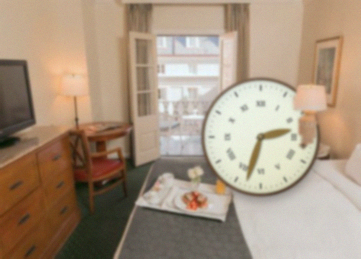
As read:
**2:33**
